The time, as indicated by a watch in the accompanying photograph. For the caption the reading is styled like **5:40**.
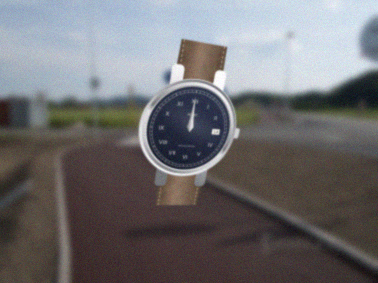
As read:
**12:00**
